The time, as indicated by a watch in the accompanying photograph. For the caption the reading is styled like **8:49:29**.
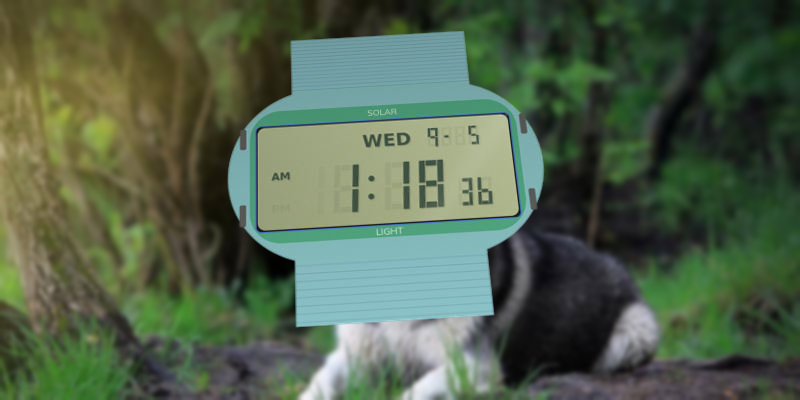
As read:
**1:18:36**
